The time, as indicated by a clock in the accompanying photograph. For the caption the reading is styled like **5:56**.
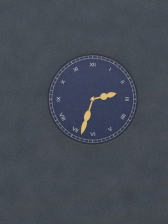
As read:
**2:33**
